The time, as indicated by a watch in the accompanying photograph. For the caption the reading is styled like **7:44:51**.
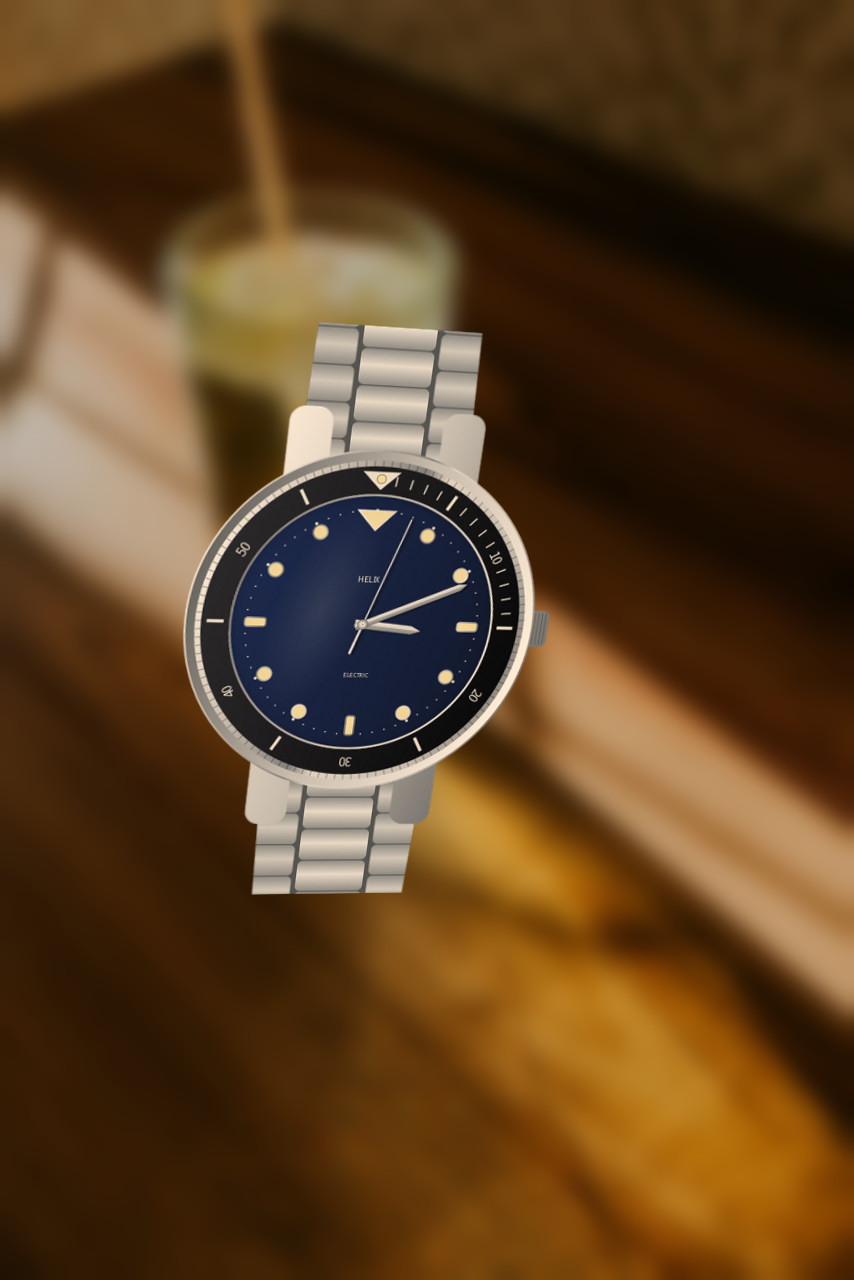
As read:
**3:11:03**
